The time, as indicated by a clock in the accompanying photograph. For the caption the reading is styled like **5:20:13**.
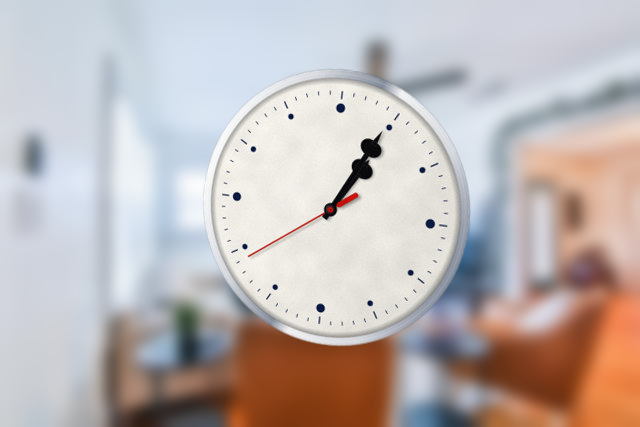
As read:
**1:04:39**
